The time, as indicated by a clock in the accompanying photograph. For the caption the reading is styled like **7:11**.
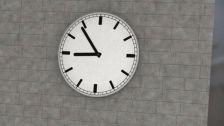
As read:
**8:54**
